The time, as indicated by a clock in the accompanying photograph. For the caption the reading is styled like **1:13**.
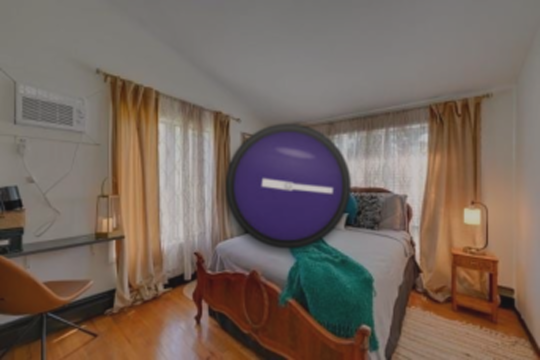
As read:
**9:16**
